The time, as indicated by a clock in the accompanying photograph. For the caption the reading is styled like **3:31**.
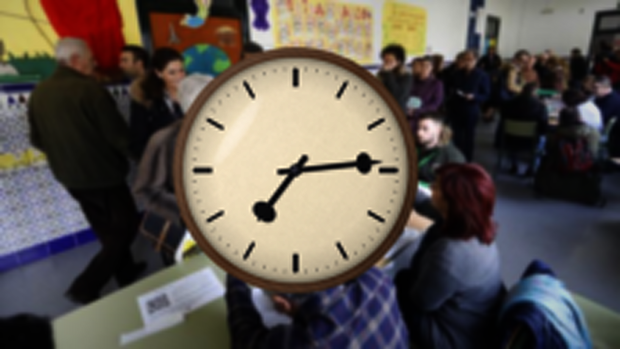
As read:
**7:14**
